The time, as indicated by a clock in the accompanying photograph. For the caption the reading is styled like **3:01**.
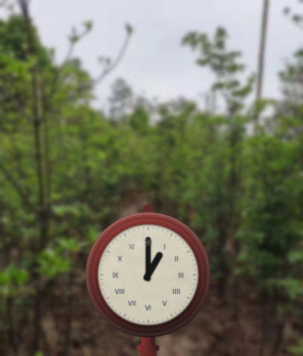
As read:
**1:00**
